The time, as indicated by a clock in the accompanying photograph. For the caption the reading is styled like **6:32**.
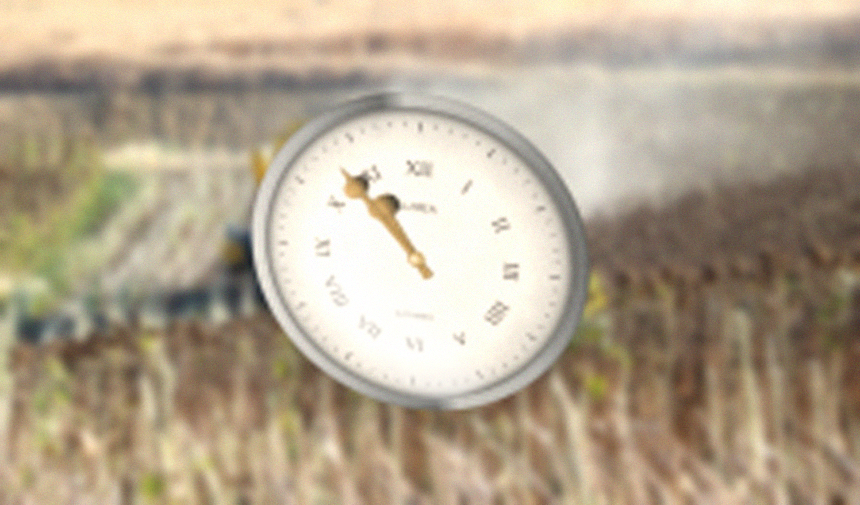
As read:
**10:53**
